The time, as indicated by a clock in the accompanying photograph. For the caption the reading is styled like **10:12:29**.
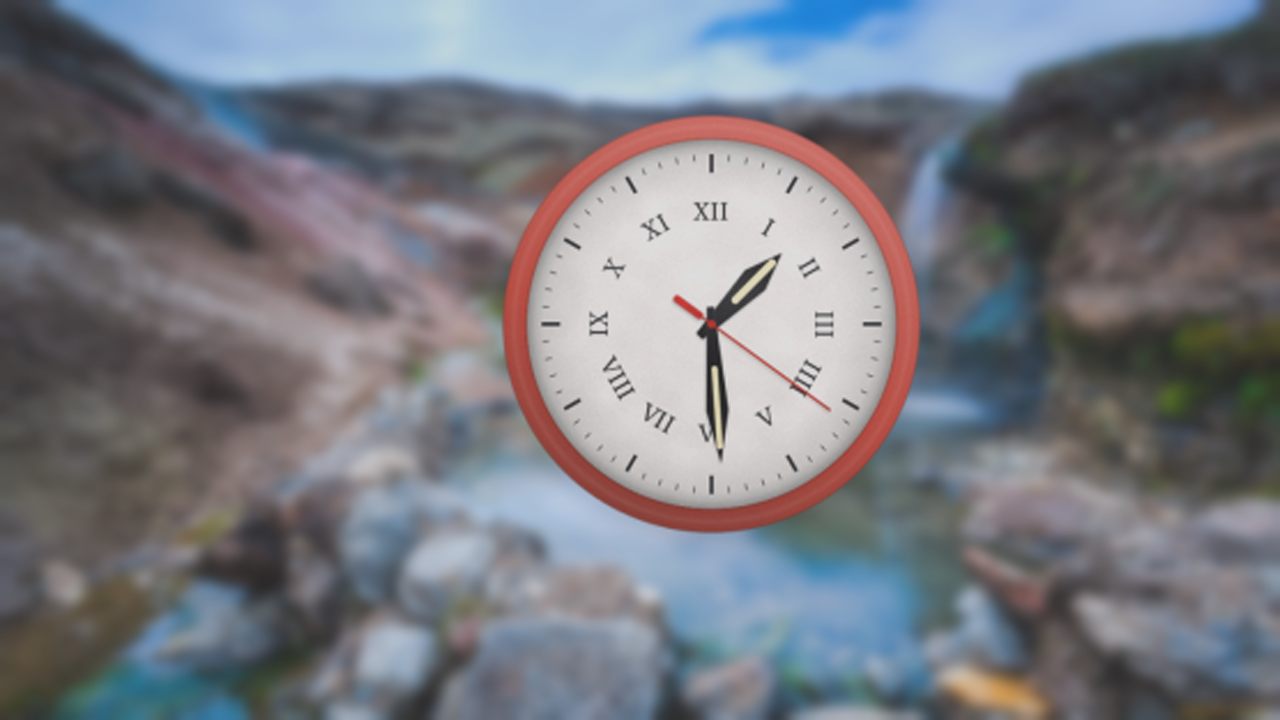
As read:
**1:29:21**
